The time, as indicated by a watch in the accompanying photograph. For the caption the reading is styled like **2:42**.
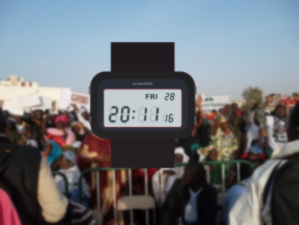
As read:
**20:11**
